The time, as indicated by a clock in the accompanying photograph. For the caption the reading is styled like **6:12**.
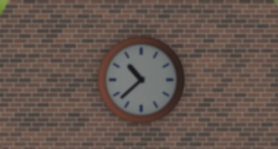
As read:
**10:38**
